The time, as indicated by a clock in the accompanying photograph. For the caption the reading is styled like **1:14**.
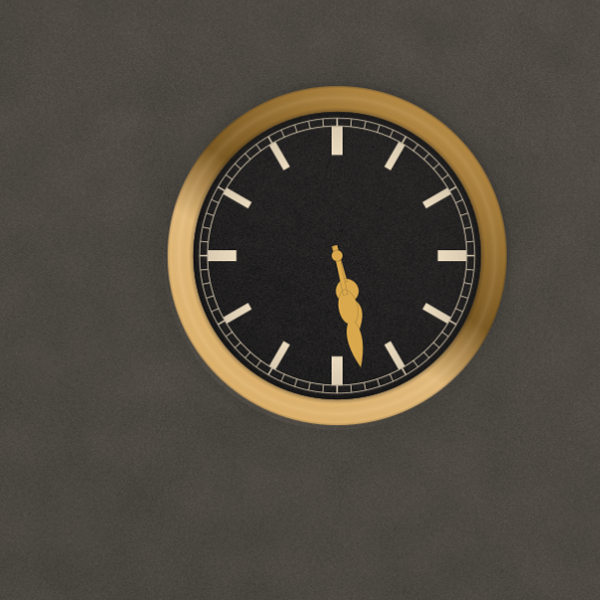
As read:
**5:28**
